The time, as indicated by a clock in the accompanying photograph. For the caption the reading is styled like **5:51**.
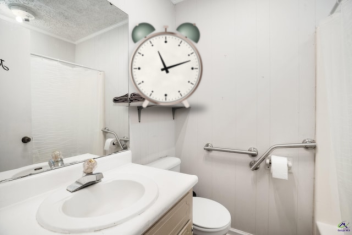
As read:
**11:12**
